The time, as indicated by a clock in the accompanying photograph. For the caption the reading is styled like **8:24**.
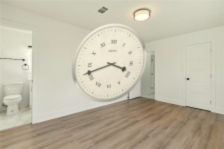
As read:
**3:42**
